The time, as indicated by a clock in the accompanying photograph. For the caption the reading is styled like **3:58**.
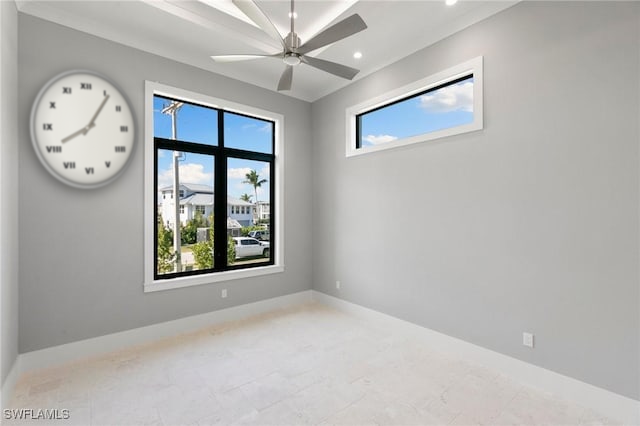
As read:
**8:06**
